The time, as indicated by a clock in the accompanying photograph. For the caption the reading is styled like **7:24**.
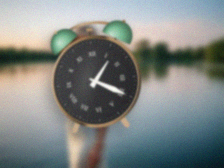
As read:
**1:20**
